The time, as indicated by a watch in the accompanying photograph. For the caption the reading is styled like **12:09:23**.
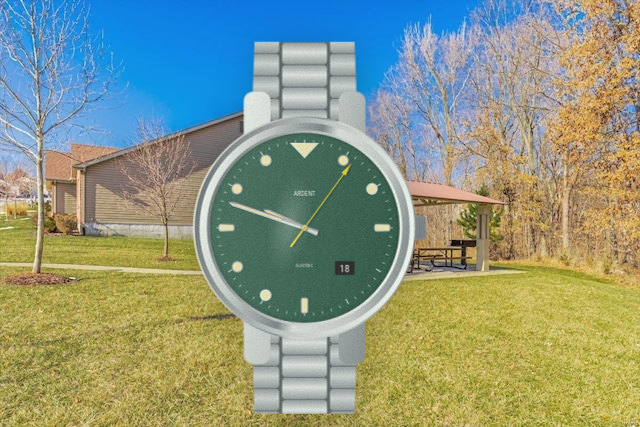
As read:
**9:48:06**
